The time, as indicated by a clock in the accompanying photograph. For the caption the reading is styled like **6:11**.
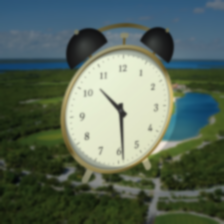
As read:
**10:29**
